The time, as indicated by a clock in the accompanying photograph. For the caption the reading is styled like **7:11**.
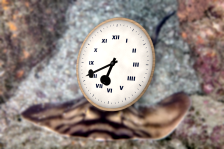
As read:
**6:41**
